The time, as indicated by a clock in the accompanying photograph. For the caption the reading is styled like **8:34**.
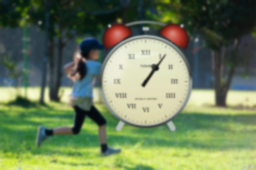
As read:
**1:06**
